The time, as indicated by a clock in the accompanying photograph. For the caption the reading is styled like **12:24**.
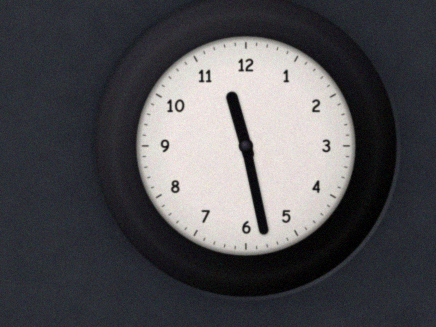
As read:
**11:28**
